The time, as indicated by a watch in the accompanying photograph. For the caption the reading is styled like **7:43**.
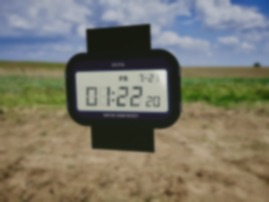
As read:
**1:22**
